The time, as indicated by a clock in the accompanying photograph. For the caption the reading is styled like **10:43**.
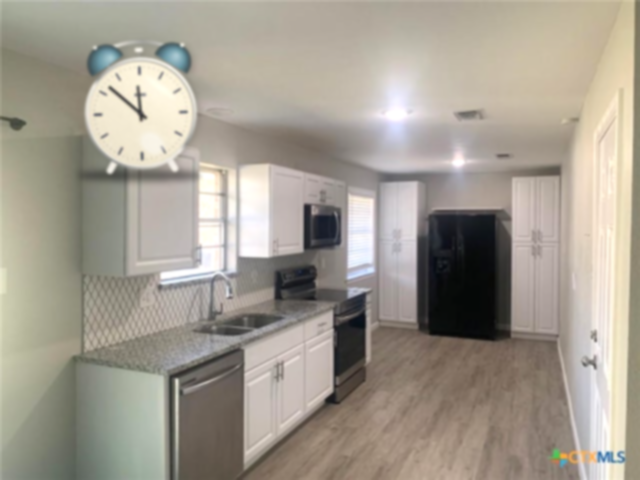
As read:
**11:52**
